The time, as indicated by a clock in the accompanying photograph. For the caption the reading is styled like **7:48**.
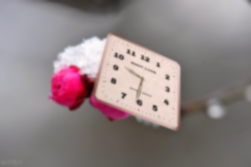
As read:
**9:31**
